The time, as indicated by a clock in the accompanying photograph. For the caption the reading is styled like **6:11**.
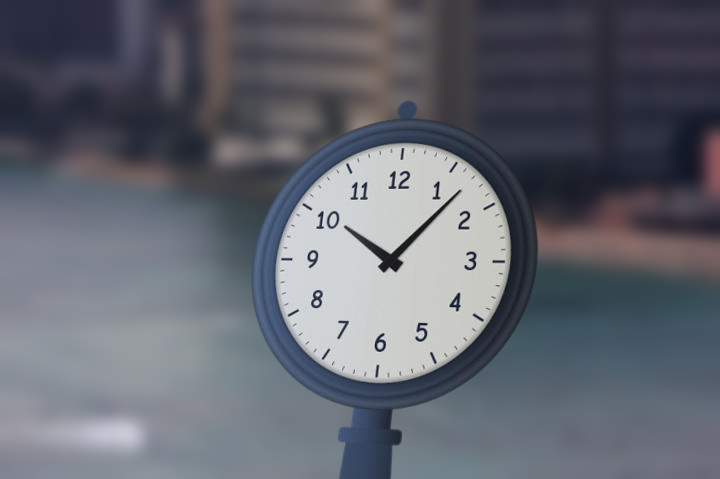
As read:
**10:07**
